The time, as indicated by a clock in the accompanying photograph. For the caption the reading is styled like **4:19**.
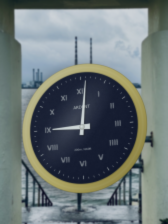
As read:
**9:01**
